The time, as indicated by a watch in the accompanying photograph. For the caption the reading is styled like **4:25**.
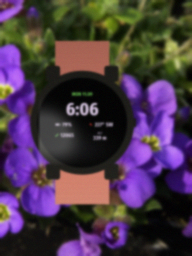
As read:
**6:06**
